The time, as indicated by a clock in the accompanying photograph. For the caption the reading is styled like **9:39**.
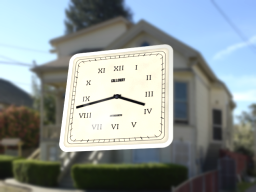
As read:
**3:43**
